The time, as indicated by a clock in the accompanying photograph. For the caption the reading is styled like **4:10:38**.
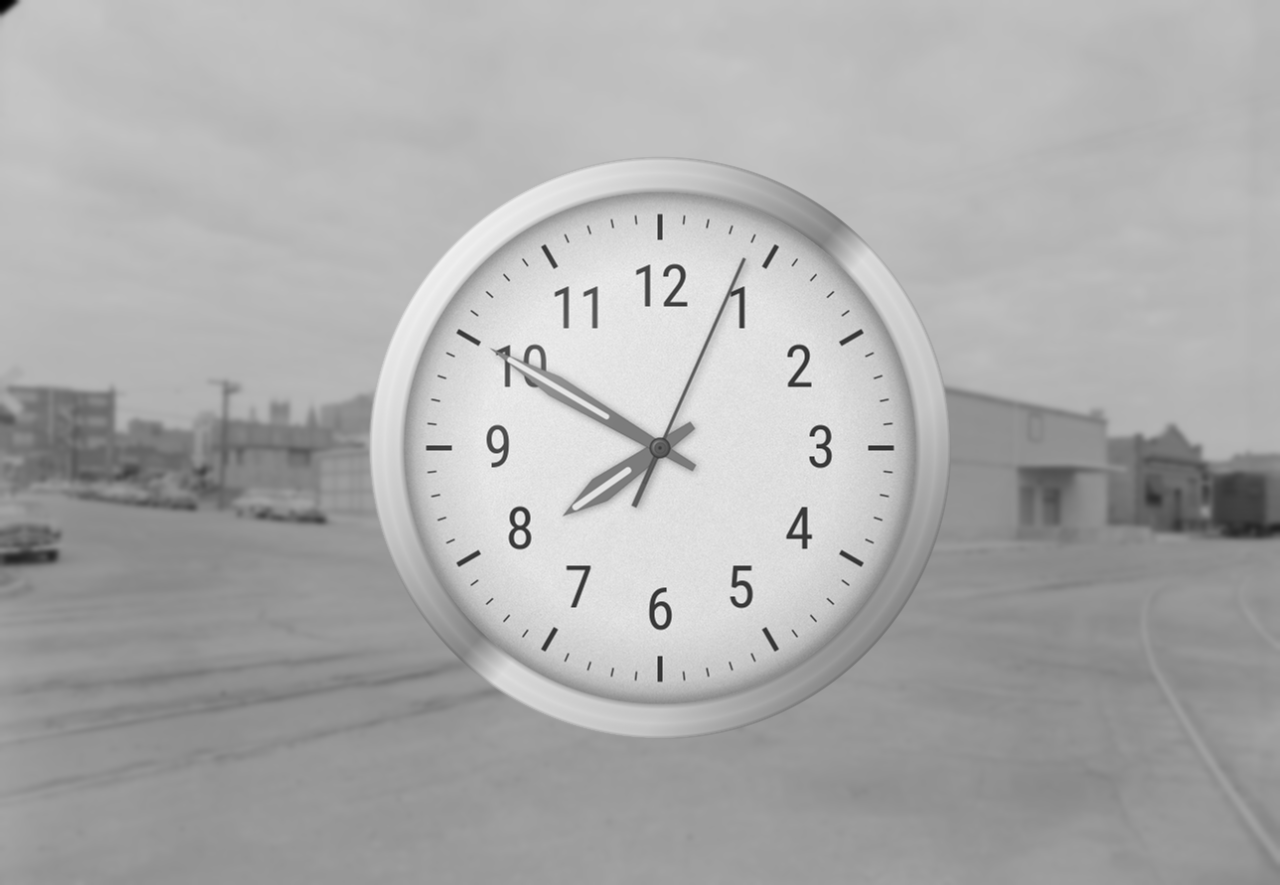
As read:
**7:50:04**
